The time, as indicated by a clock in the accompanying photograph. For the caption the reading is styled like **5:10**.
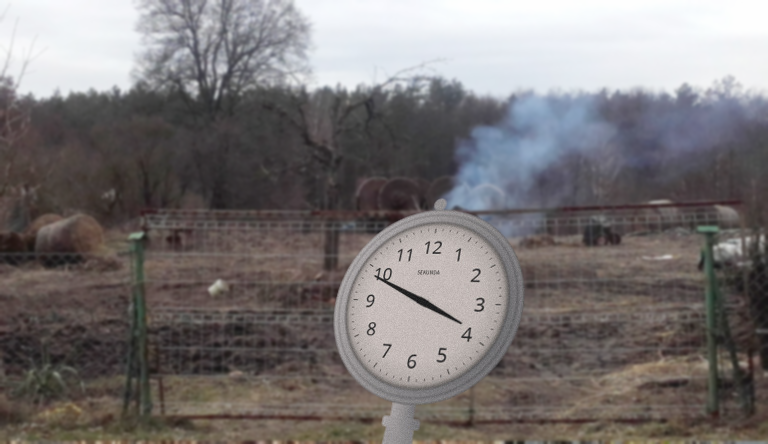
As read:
**3:49**
